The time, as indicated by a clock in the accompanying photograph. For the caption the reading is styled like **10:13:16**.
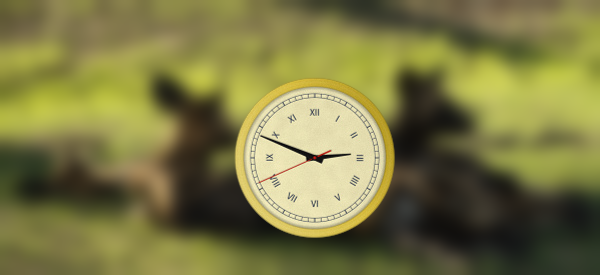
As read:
**2:48:41**
